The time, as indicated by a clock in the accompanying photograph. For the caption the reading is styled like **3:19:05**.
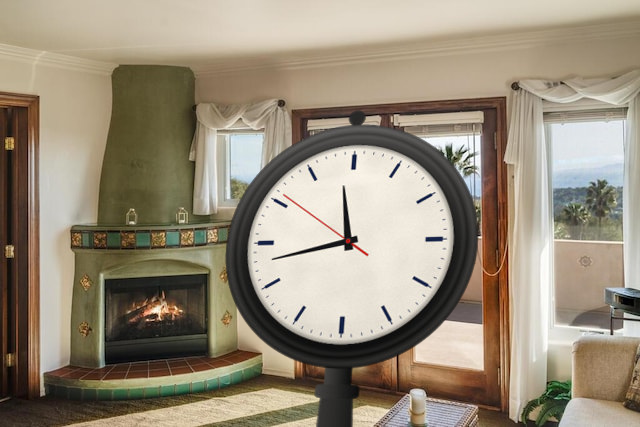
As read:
**11:42:51**
